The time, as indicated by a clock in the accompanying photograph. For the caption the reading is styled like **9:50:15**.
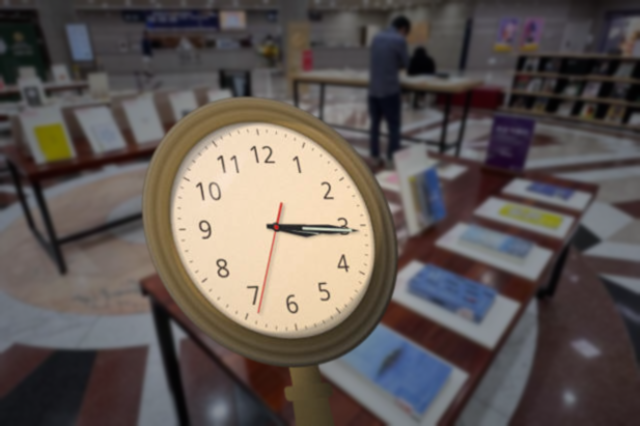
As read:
**3:15:34**
